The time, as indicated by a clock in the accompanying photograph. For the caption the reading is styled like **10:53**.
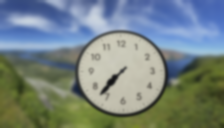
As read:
**7:37**
